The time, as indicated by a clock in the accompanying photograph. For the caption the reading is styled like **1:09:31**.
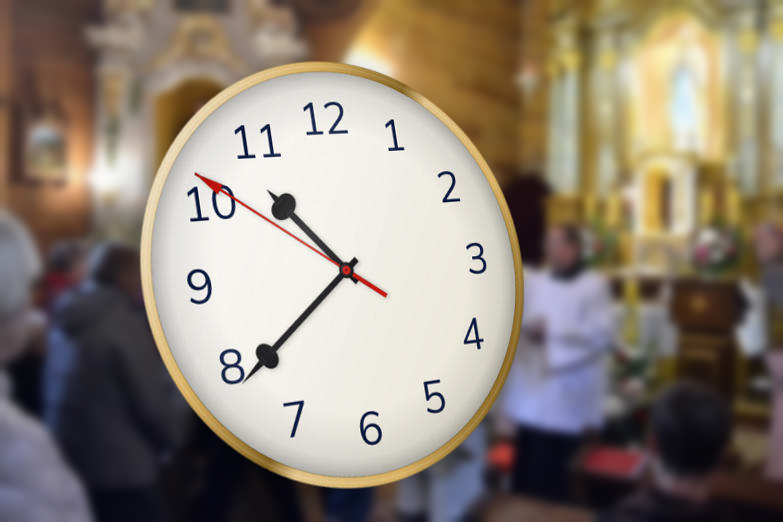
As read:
**10:38:51**
